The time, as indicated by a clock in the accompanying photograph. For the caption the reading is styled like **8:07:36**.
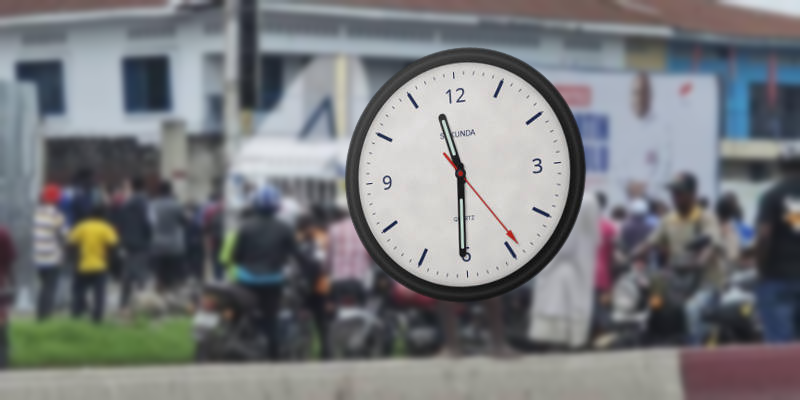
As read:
**11:30:24**
